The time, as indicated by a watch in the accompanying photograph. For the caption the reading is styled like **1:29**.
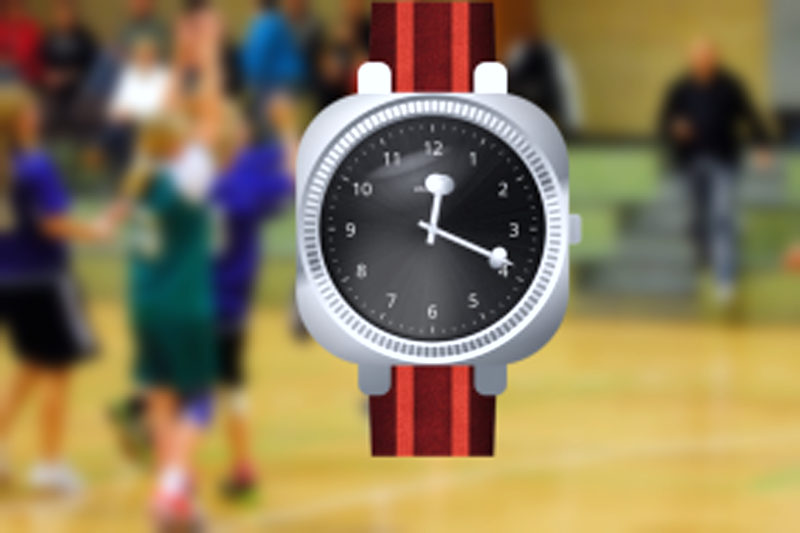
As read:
**12:19**
